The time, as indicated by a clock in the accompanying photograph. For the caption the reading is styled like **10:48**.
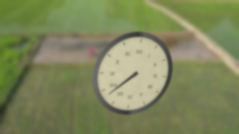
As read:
**7:38**
